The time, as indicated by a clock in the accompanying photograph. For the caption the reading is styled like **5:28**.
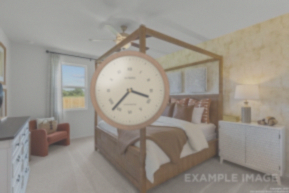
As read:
**3:37**
